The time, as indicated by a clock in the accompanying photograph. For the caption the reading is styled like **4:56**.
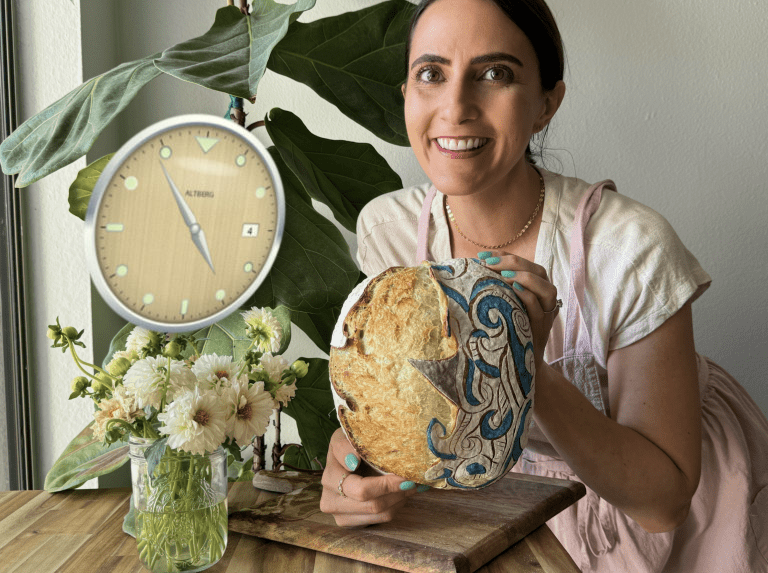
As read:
**4:54**
